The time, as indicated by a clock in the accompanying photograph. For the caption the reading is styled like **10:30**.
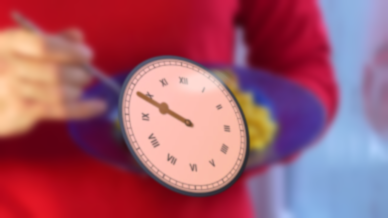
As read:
**9:49**
